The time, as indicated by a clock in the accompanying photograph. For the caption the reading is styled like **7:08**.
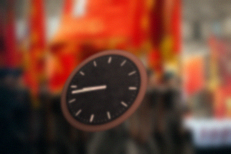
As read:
**8:43**
